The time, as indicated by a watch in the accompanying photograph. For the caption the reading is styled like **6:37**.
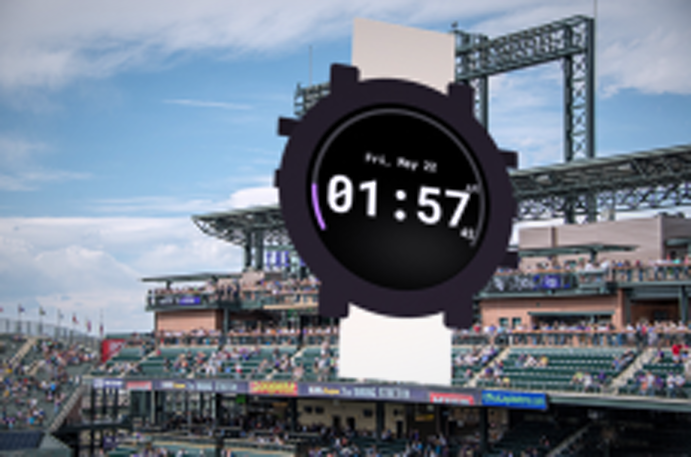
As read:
**1:57**
